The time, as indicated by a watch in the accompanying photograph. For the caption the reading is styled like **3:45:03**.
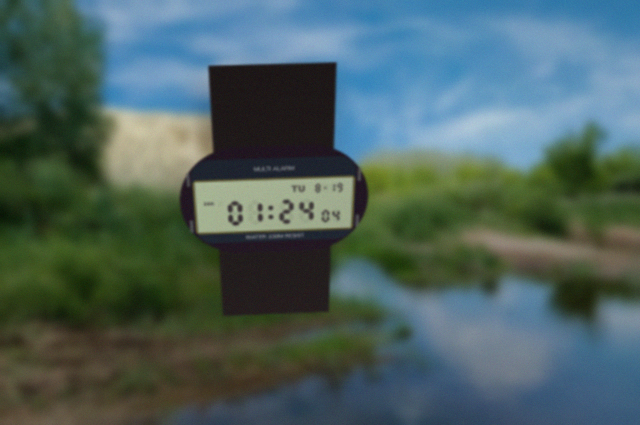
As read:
**1:24:04**
